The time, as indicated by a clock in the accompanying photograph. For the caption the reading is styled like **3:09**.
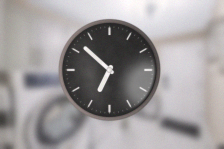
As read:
**6:52**
